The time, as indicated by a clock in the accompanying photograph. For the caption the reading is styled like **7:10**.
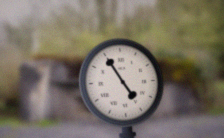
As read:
**4:55**
